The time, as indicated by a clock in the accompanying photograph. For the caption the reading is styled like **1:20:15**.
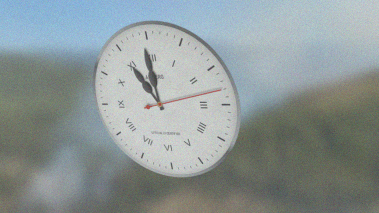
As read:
**10:59:13**
